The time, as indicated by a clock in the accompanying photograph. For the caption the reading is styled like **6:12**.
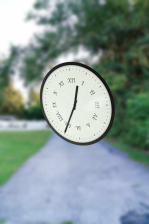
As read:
**12:35**
